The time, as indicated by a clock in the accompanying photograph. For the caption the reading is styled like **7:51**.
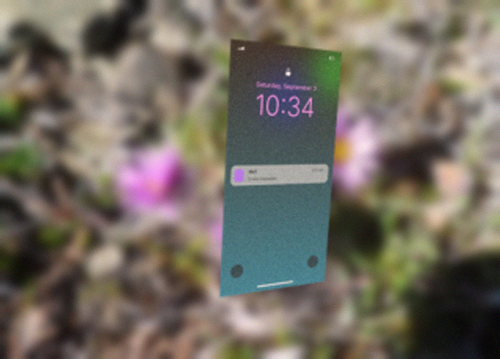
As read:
**10:34**
